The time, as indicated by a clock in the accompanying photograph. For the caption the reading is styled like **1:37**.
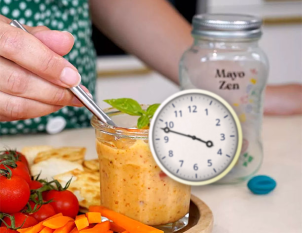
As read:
**3:48**
